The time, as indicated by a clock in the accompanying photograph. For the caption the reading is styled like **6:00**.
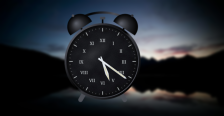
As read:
**5:21**
